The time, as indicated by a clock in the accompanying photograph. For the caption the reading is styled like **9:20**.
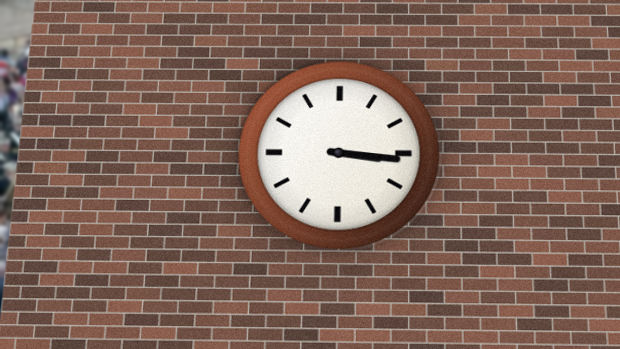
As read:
**3:16**
